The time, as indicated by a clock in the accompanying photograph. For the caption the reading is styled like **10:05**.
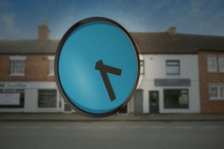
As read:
**3:26**
